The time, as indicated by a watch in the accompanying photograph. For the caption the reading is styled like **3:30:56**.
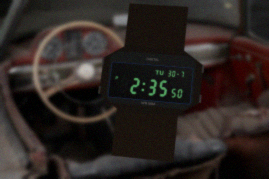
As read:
**2:35:50**
